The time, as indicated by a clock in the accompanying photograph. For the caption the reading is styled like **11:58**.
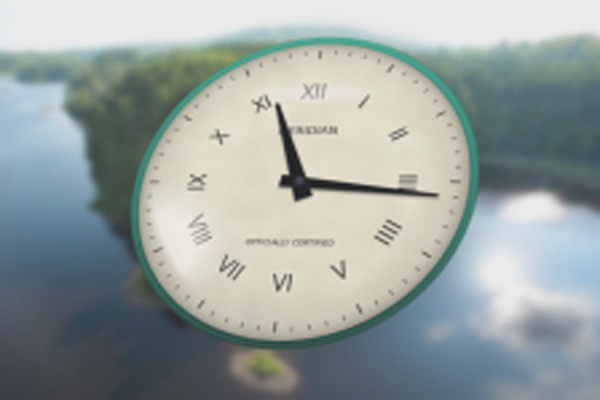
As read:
**11:16**
